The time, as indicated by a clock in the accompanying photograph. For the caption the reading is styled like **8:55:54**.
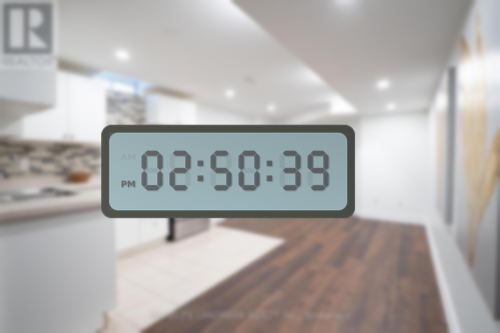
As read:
**2:50:39**
